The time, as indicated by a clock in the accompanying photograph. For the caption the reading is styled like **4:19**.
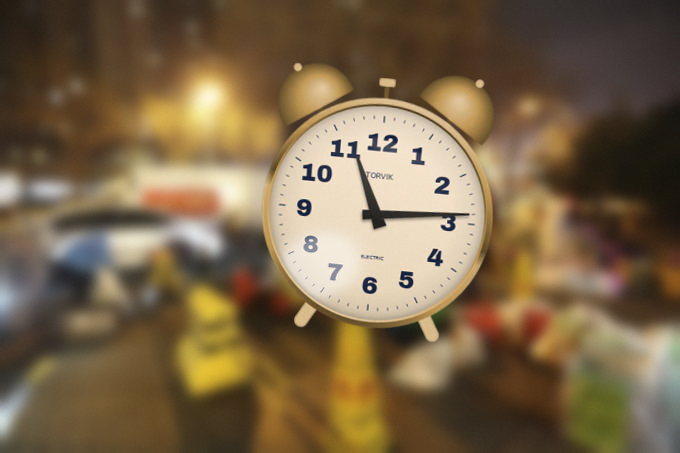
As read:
**11:14**
